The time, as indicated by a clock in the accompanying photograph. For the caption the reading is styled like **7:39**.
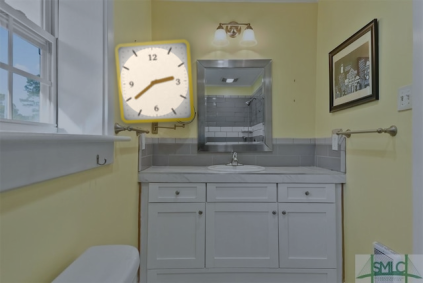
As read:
**2:39**
